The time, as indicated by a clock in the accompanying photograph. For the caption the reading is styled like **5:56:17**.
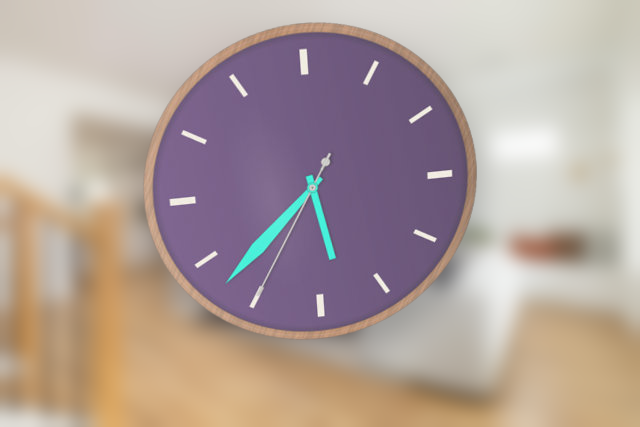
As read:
**5:37:35**
